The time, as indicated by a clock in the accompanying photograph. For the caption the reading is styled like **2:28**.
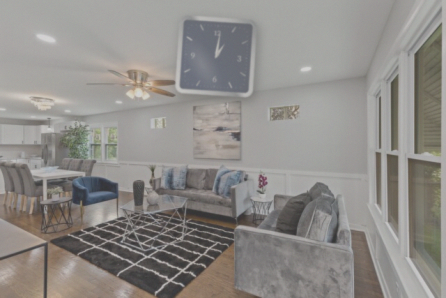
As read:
**1:01**
